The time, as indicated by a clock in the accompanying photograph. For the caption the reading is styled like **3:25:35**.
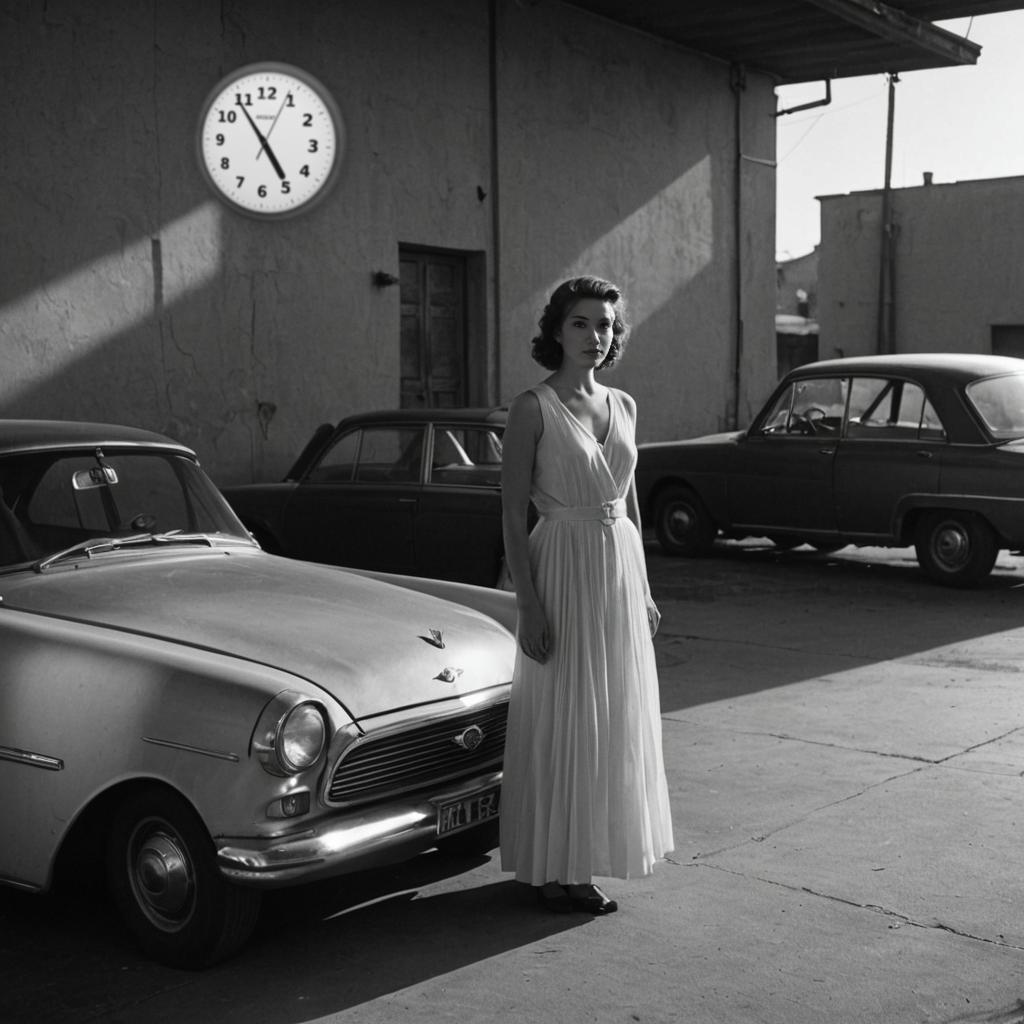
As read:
**4:54:04**
